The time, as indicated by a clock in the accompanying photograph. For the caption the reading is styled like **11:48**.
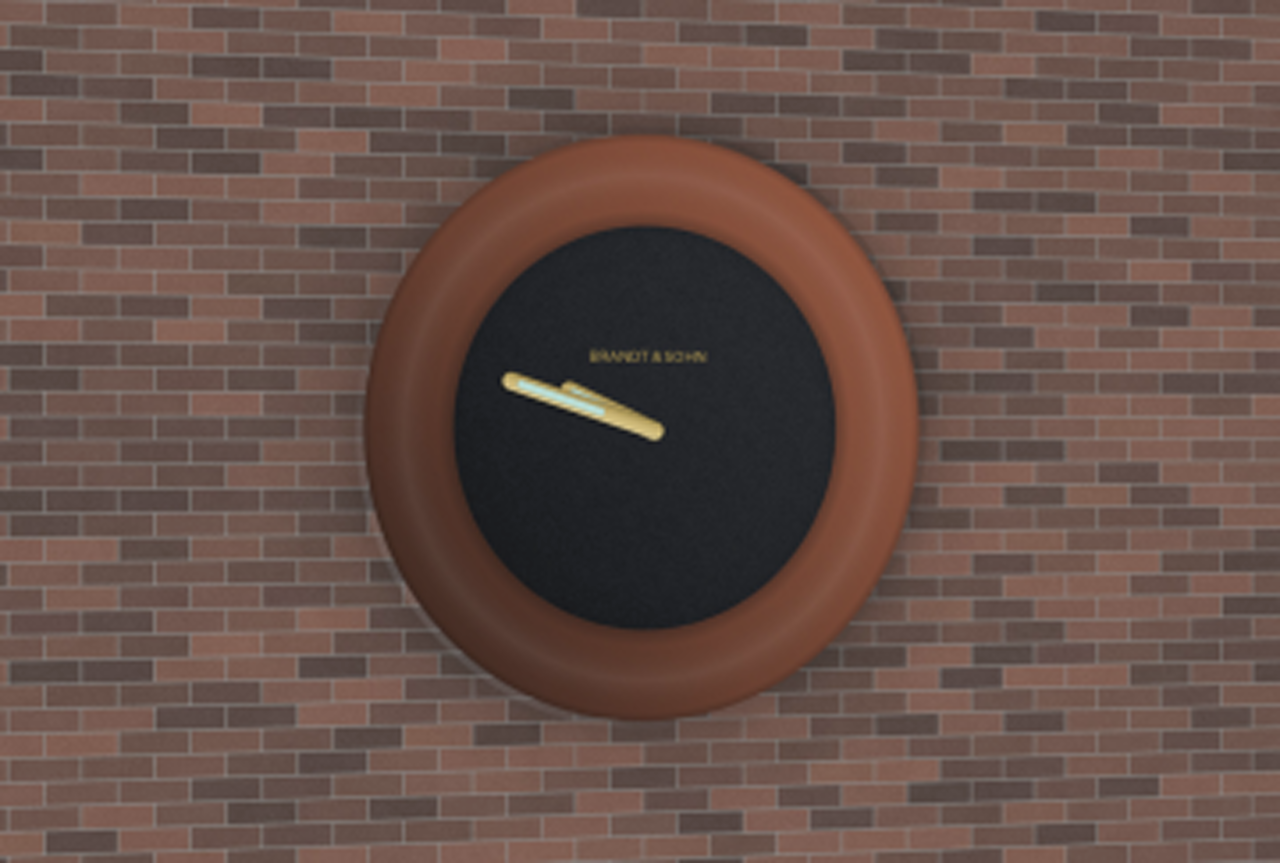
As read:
**9:48**
